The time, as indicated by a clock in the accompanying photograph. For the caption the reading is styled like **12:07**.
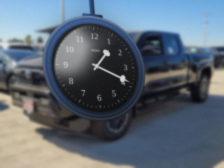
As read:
**1:19**
